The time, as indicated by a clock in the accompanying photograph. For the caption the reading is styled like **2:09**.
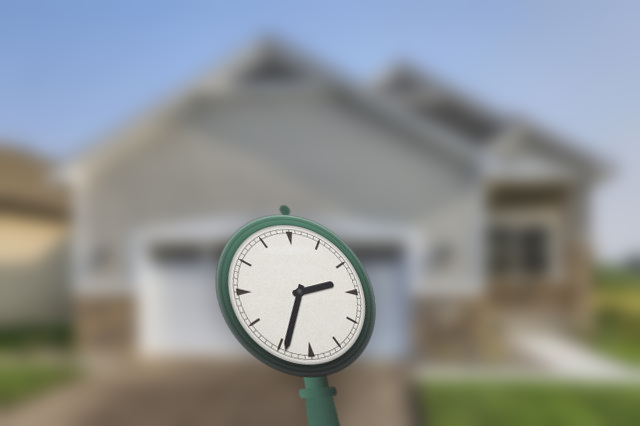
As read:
**2:34**
